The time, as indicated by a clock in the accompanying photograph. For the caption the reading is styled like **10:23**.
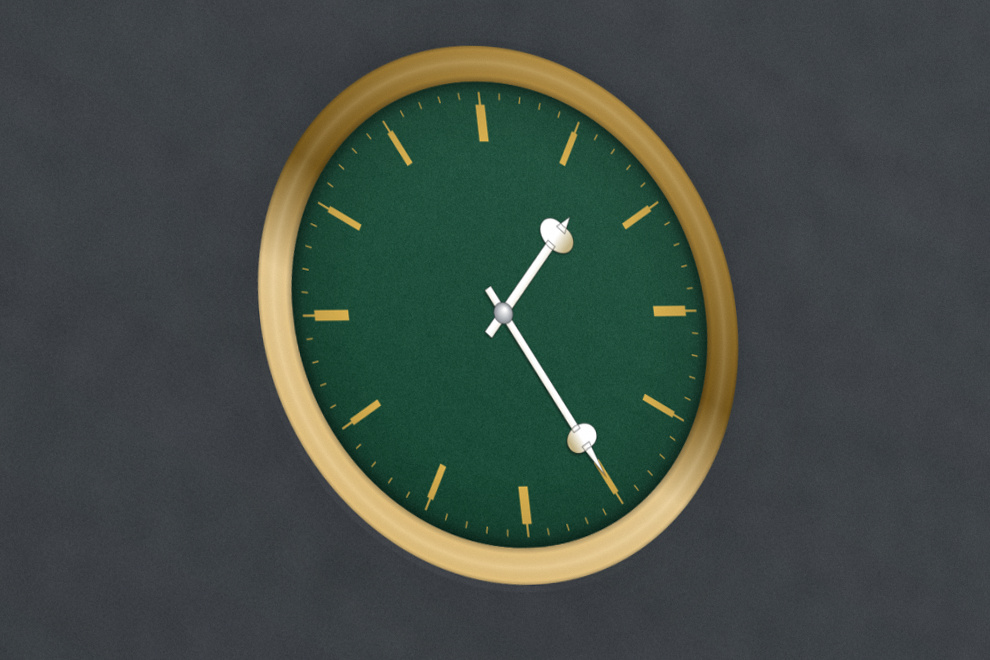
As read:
**1:25**
